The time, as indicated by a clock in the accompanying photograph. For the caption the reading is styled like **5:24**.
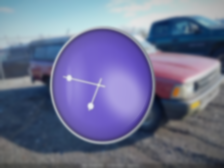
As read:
**6:47**
